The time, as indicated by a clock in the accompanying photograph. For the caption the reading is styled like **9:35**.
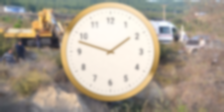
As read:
**1:48**
